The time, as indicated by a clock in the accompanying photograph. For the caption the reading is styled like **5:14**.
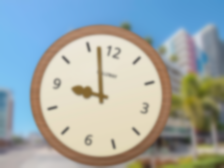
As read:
**8:57**
